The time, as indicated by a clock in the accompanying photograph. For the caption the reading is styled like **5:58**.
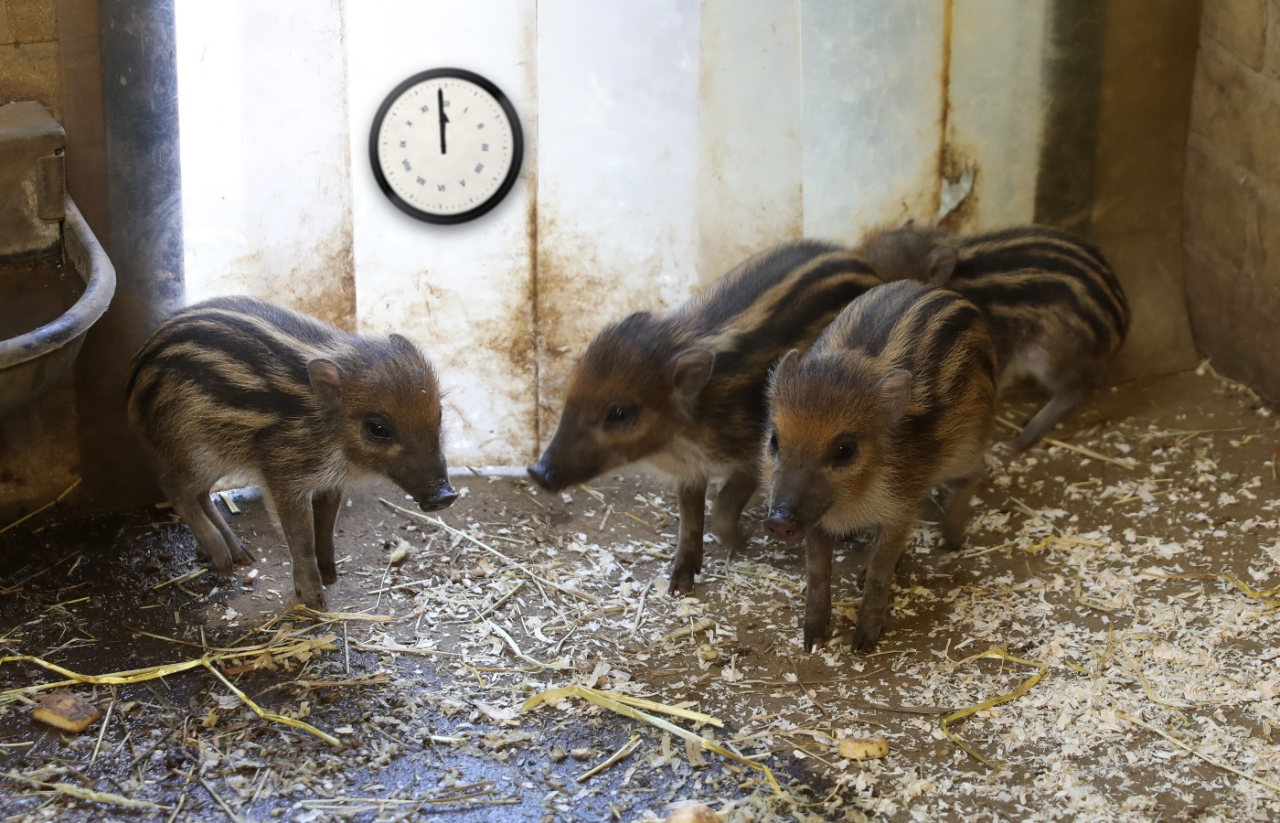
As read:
**11:59**
